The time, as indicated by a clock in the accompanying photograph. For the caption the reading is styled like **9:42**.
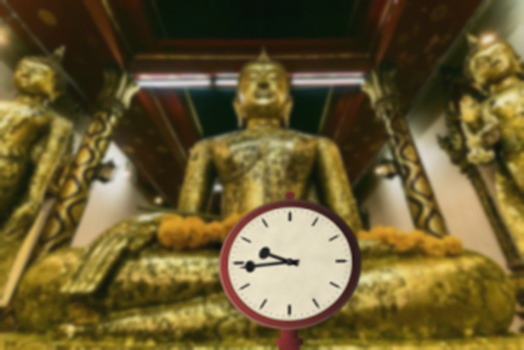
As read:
**9:44**
